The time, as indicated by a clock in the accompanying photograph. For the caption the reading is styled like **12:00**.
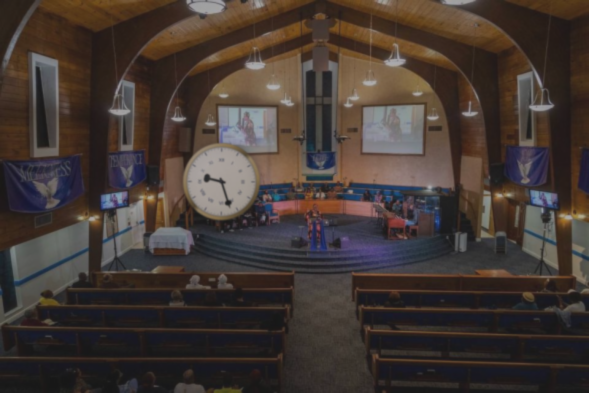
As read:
**9:27**
